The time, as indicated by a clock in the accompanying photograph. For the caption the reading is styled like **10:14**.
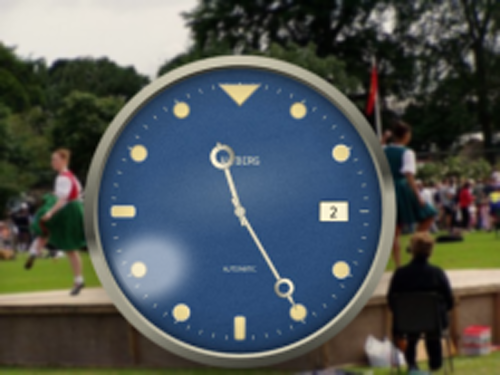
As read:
**11:25**
